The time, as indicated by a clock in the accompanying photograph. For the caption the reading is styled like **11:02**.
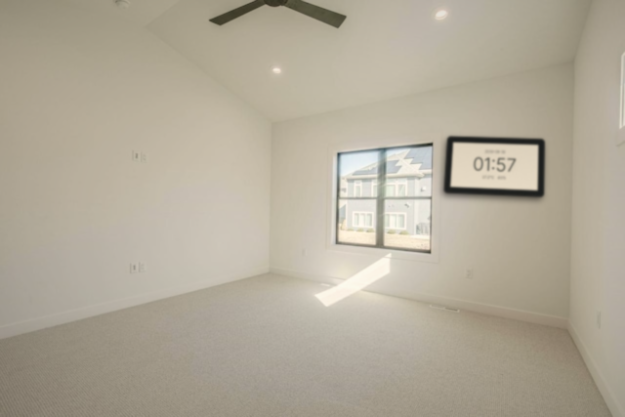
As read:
**1:57**
